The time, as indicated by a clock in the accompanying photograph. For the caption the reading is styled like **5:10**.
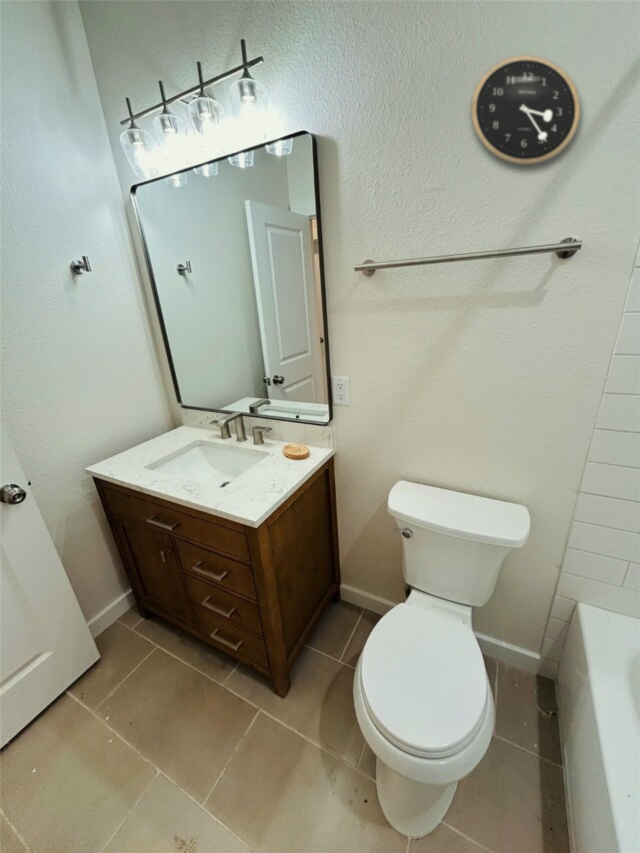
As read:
**3:24**
